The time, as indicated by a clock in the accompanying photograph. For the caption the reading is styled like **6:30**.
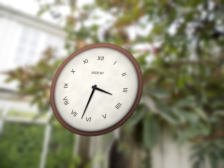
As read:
**3:32**
